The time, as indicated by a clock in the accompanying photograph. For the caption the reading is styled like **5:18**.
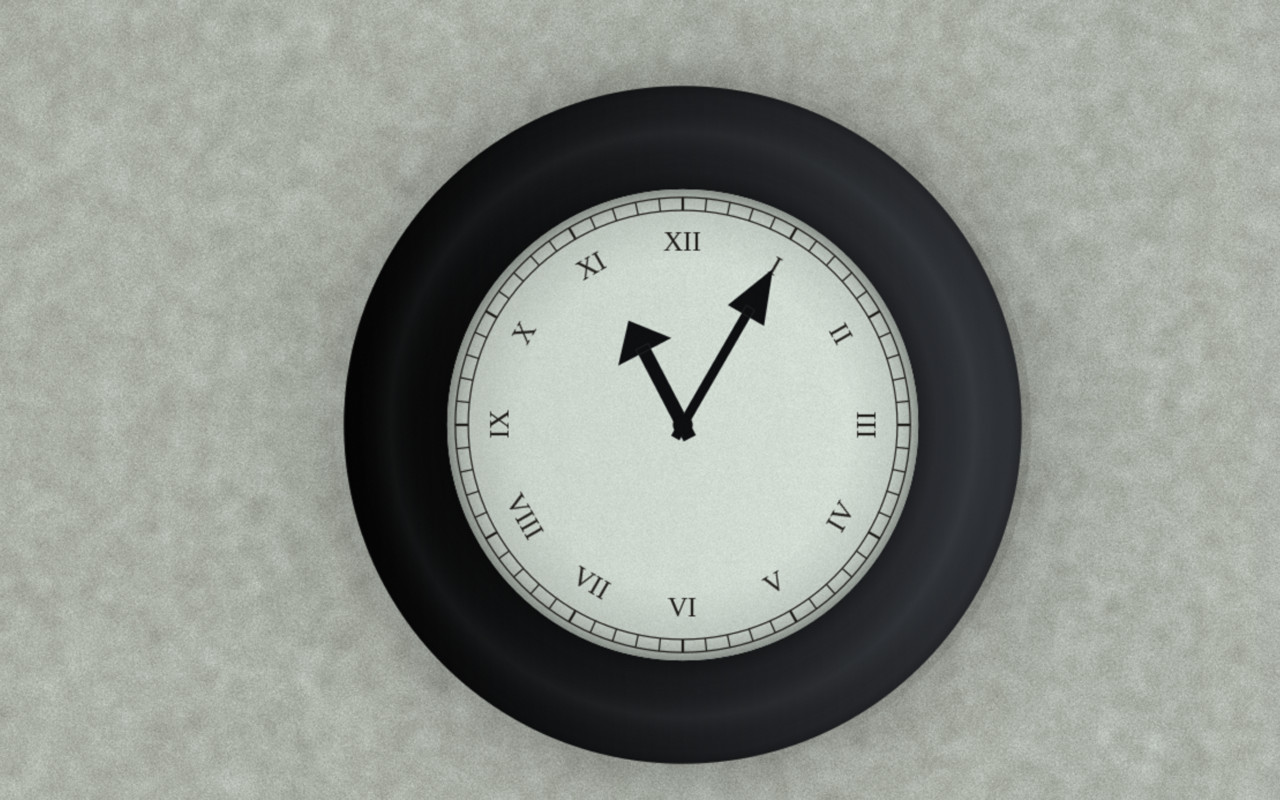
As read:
**11:05**
